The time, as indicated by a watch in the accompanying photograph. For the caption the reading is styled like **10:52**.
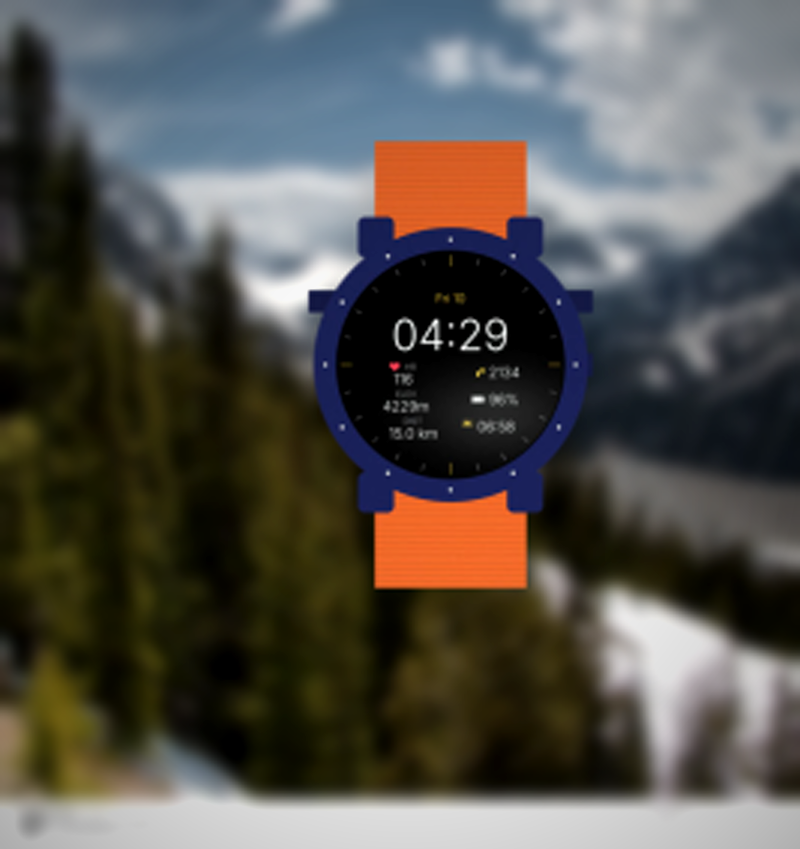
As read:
**4:29**
